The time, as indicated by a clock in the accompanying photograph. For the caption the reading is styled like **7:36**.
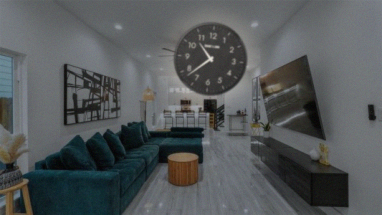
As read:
**10:38**
